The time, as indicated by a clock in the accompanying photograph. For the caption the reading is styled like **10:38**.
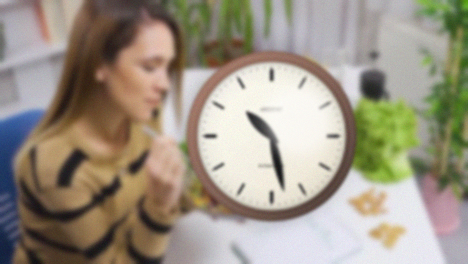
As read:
**10:28**
